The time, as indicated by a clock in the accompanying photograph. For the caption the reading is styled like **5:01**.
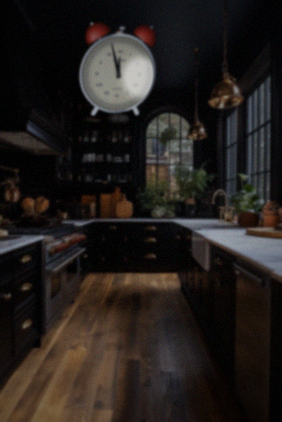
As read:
**11:57**
